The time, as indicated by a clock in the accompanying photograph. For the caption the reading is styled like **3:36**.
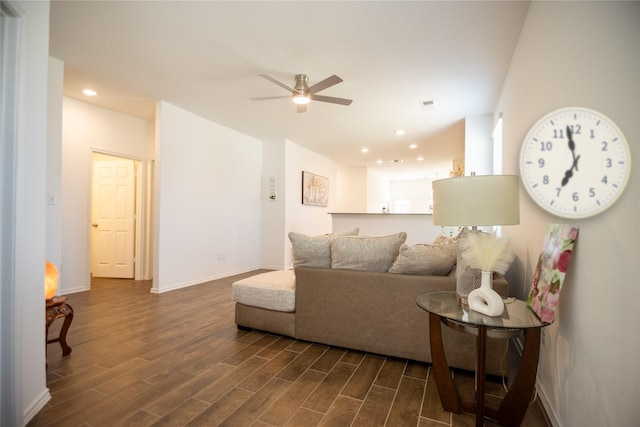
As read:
**6:58**
